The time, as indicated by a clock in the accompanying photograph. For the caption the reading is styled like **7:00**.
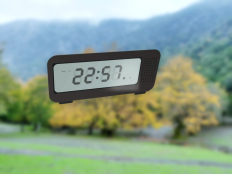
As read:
**22:57**
